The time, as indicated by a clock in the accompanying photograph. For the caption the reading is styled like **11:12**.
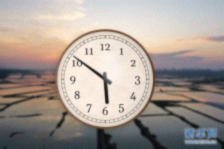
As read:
**5:51**
